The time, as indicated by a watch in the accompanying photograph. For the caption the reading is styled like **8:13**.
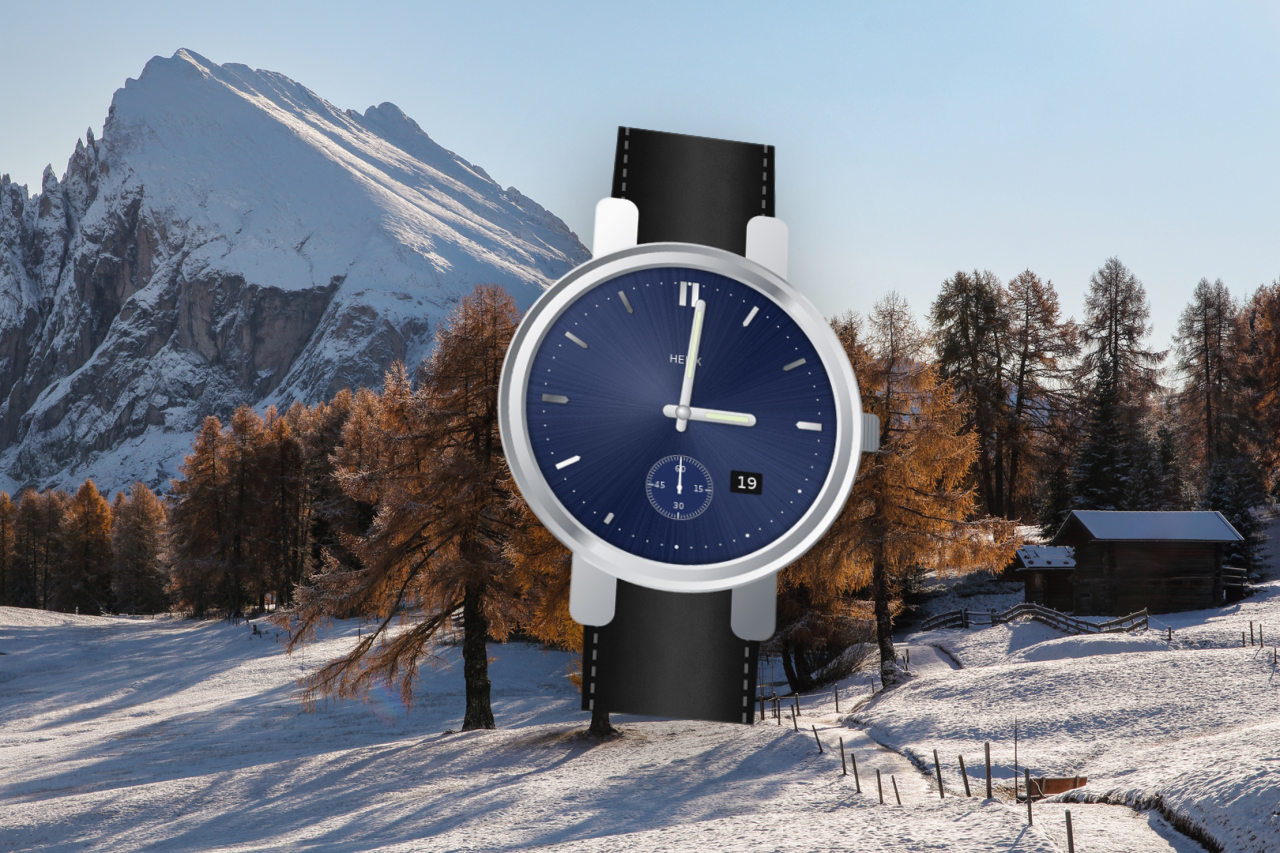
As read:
**3:01**
